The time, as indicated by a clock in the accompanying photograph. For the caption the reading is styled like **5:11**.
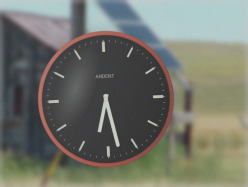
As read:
**6:28**
